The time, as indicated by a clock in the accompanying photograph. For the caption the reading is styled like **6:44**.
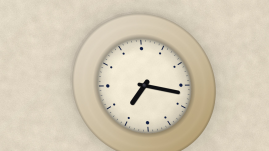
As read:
**7:17**
